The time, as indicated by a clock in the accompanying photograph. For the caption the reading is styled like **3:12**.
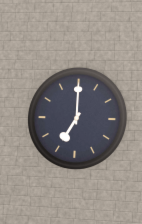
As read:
**7:00**
